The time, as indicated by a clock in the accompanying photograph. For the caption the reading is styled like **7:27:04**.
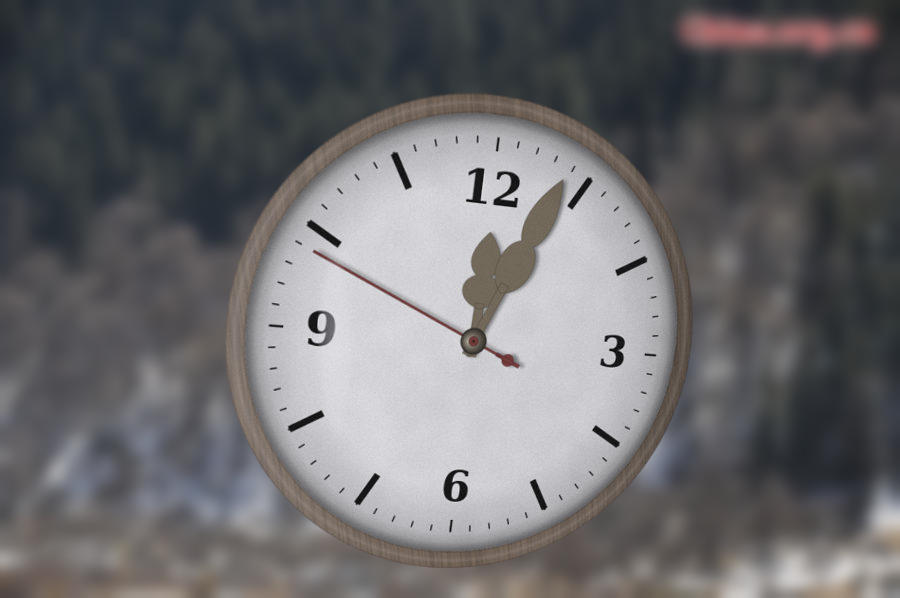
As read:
**12:03:49**
